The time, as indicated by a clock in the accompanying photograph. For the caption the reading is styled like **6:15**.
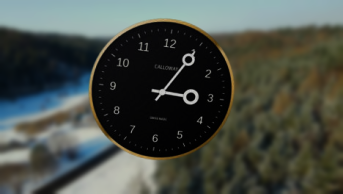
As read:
**3:05**
